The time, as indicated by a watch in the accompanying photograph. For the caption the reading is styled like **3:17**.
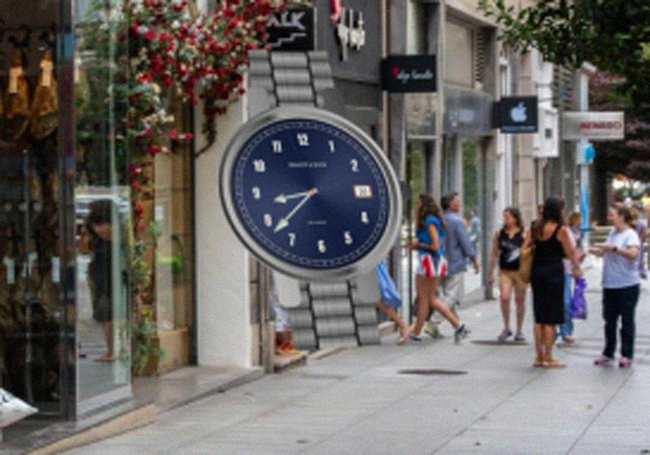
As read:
**8:38**
